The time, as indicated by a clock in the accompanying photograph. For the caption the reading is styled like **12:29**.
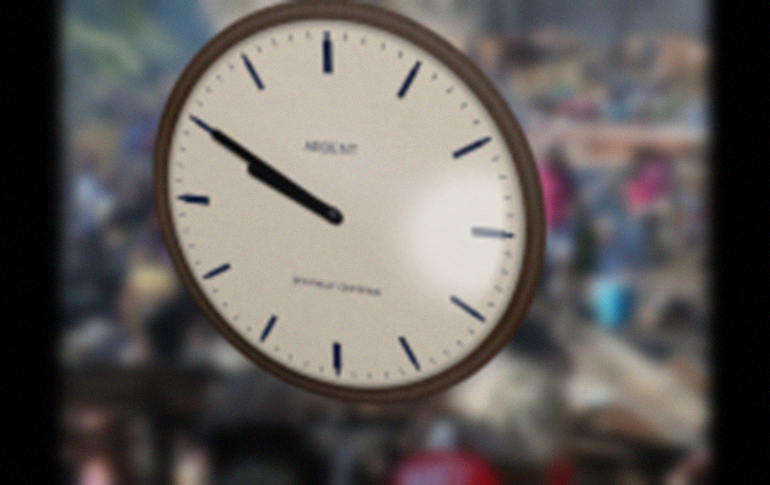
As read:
**9:50**
